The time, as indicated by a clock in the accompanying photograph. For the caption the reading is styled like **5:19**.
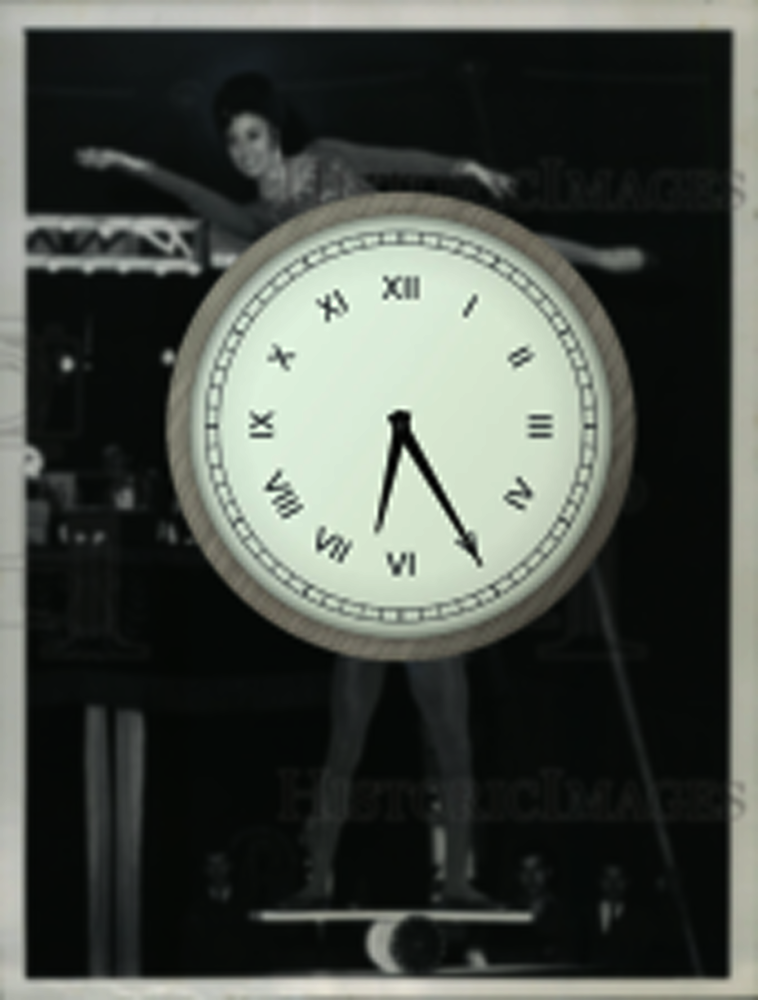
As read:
**6:25**
